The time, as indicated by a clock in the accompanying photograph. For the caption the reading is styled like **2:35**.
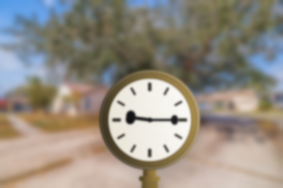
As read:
**9:15**
